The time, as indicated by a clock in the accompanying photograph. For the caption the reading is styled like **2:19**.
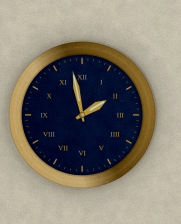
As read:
**1:58**
